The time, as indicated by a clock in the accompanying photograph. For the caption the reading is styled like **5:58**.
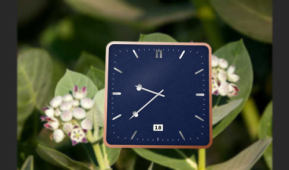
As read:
**9:38**
